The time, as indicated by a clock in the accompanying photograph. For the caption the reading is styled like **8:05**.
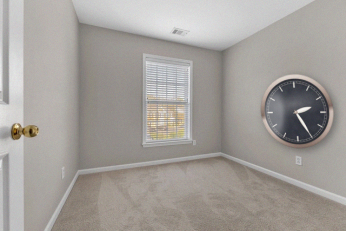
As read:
**2:25**
